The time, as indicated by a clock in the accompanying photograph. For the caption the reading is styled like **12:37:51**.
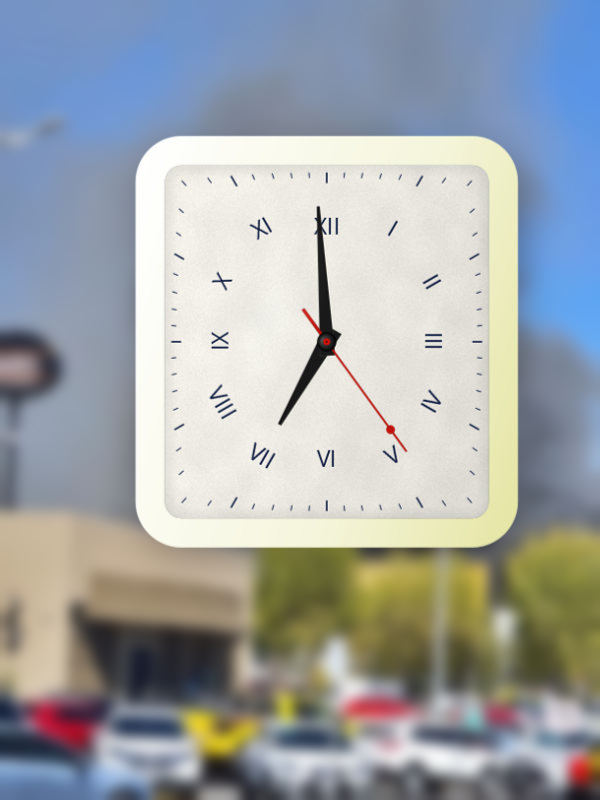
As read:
**6:59:24**
